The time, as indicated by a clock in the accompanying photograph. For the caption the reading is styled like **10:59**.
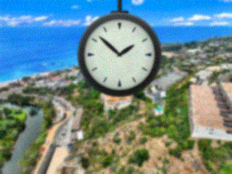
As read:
**1:52**
